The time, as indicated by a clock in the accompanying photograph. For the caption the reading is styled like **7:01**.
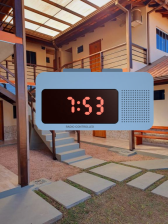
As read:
**7:53**
